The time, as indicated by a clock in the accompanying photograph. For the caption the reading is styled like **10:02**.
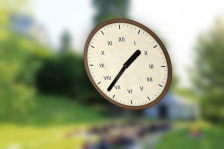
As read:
**1:37**
